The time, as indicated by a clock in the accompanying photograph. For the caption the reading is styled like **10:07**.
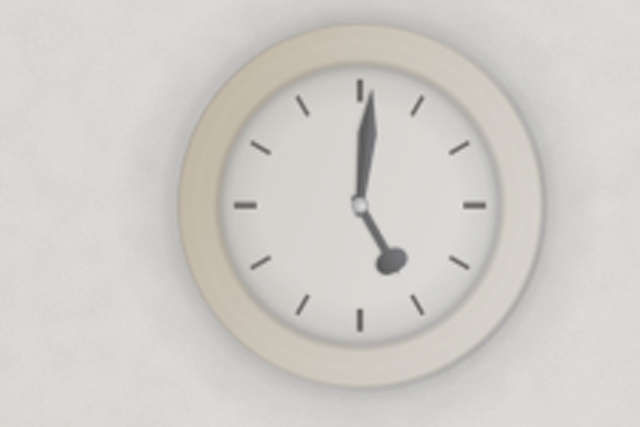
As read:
**5:01**
